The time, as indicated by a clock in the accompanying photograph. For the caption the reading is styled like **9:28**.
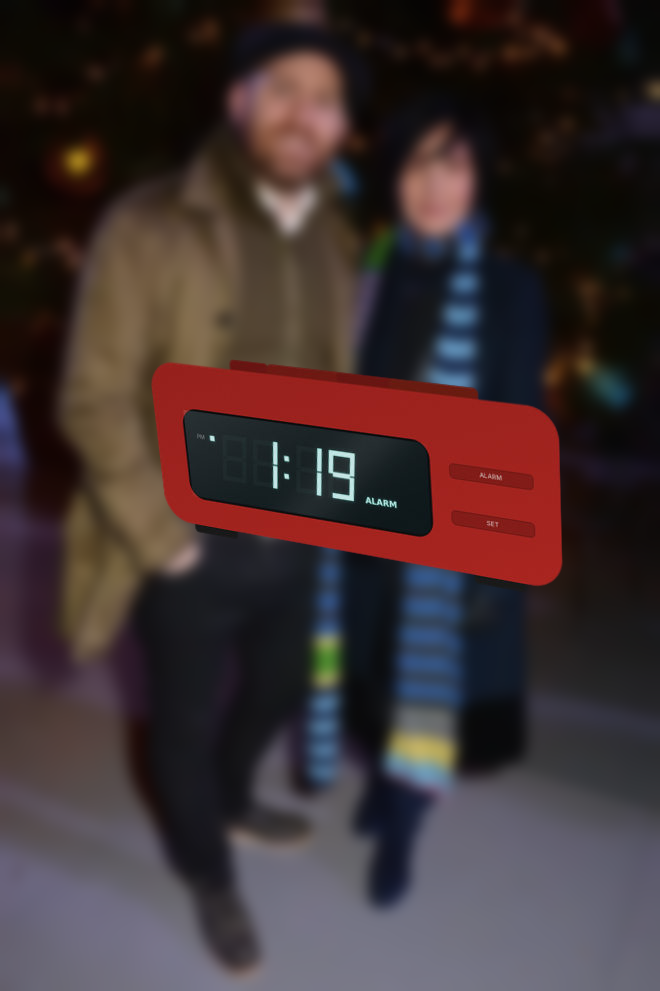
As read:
**1:19**
